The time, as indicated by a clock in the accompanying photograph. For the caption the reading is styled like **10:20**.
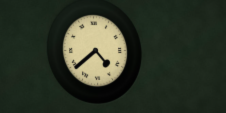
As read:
**4:39**
